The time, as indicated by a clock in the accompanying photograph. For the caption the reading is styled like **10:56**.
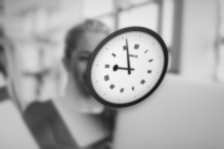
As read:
**8:56**
